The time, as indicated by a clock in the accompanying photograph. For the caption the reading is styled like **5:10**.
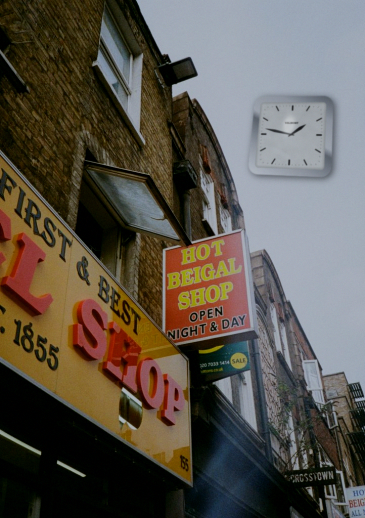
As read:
**1:47**
